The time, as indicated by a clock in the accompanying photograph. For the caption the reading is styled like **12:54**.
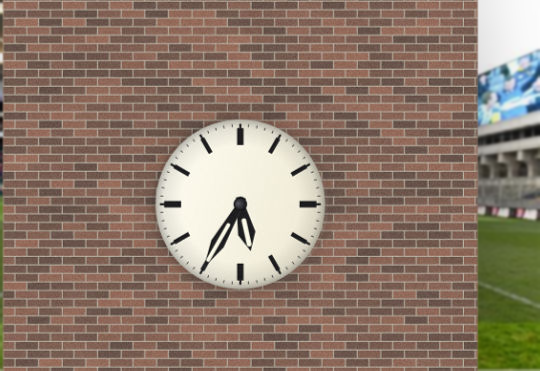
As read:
**5:35**
